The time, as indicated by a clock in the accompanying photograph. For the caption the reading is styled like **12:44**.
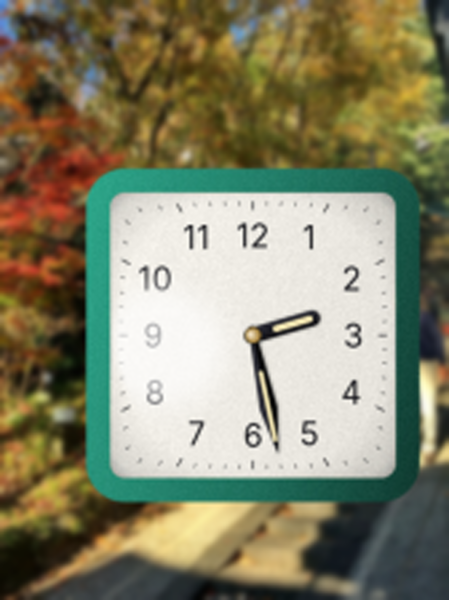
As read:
**2:28**
